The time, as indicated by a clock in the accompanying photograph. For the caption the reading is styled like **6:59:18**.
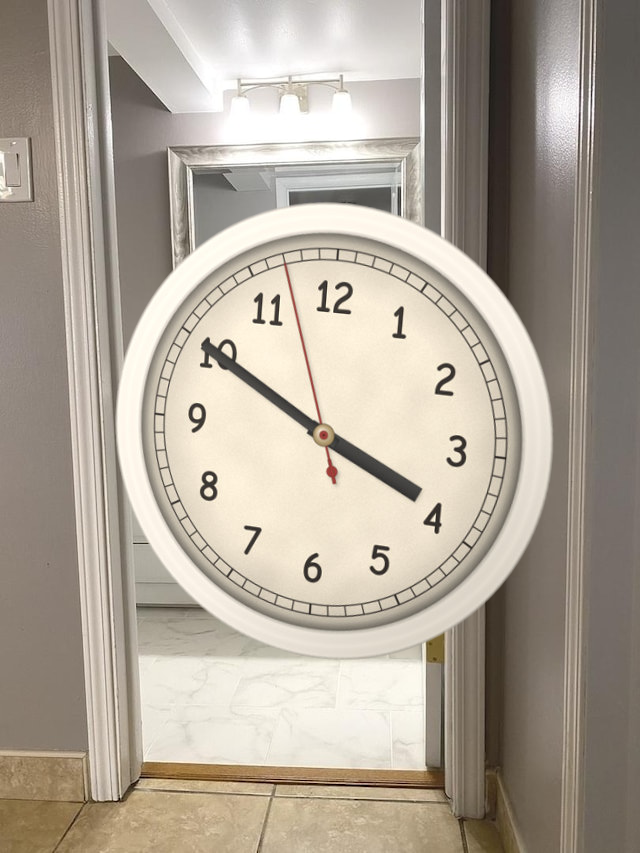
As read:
**3:49:57**
